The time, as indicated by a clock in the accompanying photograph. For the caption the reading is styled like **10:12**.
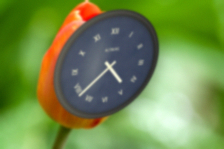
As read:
**4:38**
